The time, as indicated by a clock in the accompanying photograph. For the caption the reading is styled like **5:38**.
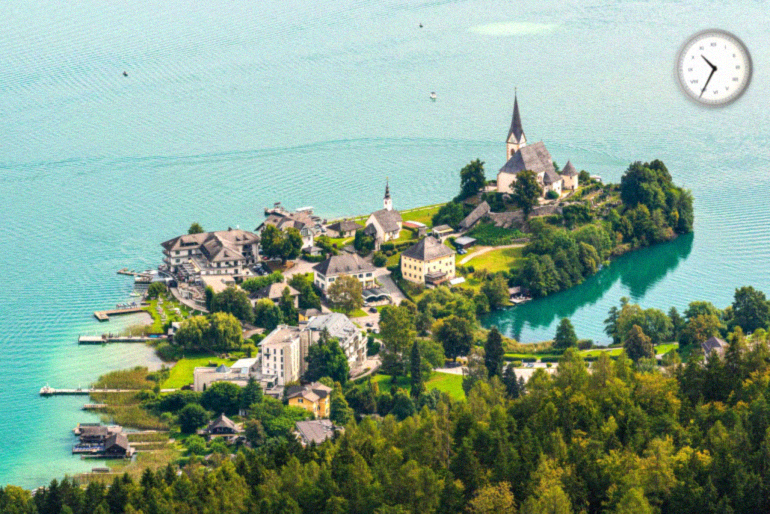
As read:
**10:35**
